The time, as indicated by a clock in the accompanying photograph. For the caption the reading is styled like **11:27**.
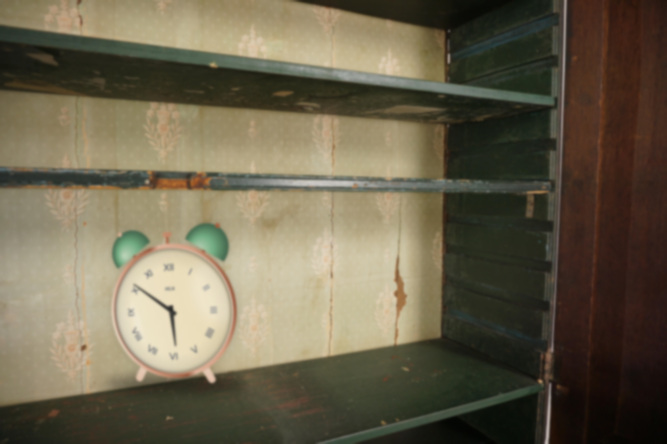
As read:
**5:51**
